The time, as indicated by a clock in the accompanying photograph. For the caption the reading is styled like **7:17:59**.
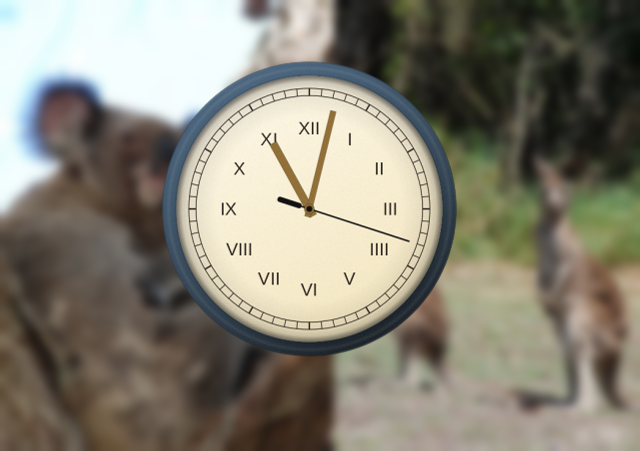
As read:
**11:02:18**
